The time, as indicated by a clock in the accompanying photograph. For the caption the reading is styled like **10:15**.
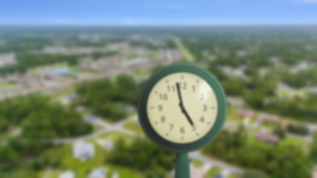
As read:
**4:58**
